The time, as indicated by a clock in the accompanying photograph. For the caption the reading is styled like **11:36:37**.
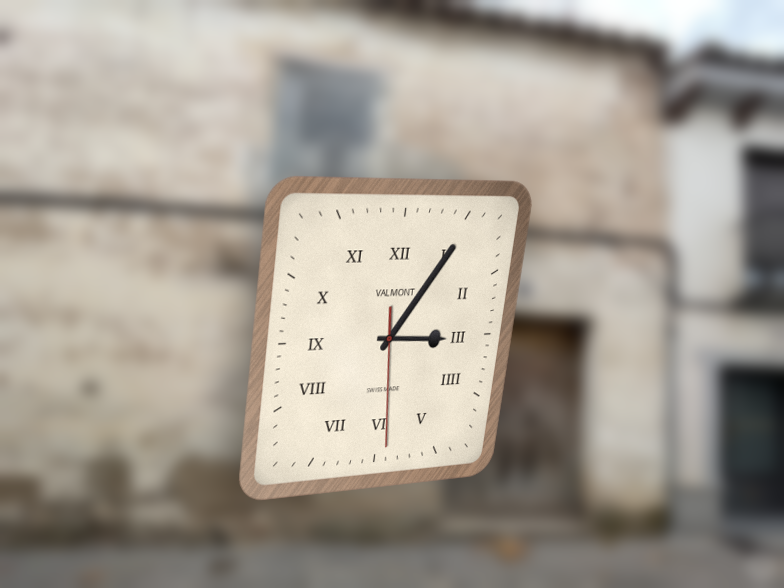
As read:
**3:05:29**
